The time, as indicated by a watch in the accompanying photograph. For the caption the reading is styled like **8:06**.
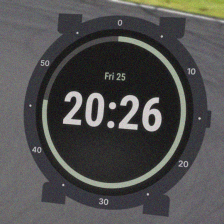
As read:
**20:26**
